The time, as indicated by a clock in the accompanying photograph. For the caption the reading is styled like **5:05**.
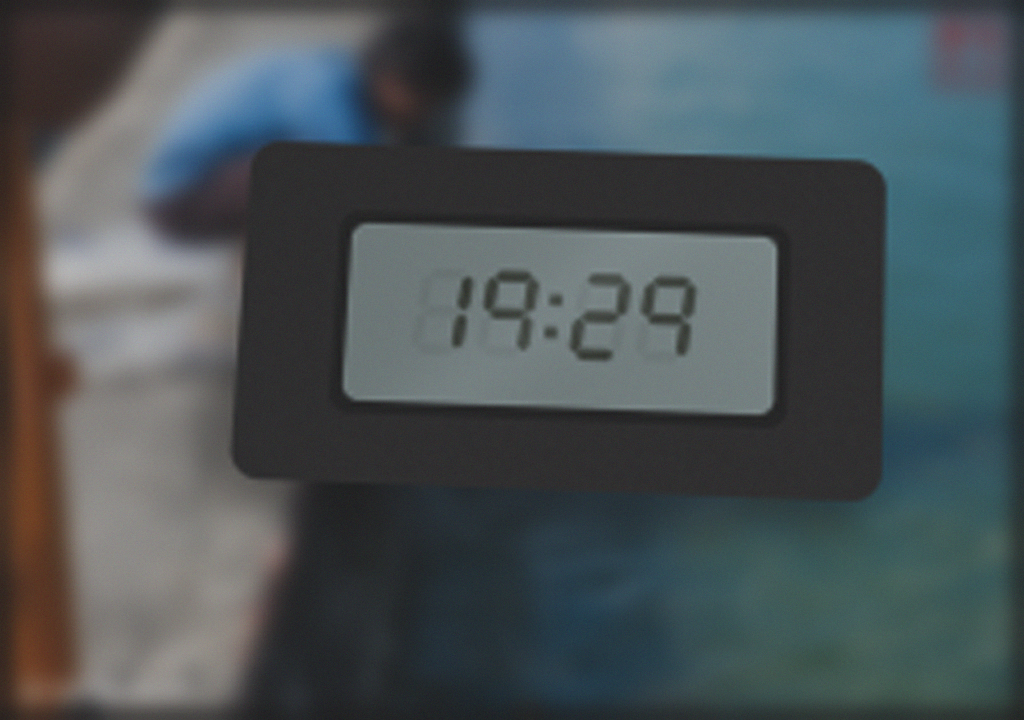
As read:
**19:29**
